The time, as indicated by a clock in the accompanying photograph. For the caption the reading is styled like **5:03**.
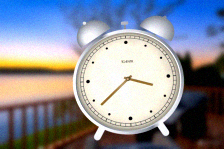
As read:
**3:38**
